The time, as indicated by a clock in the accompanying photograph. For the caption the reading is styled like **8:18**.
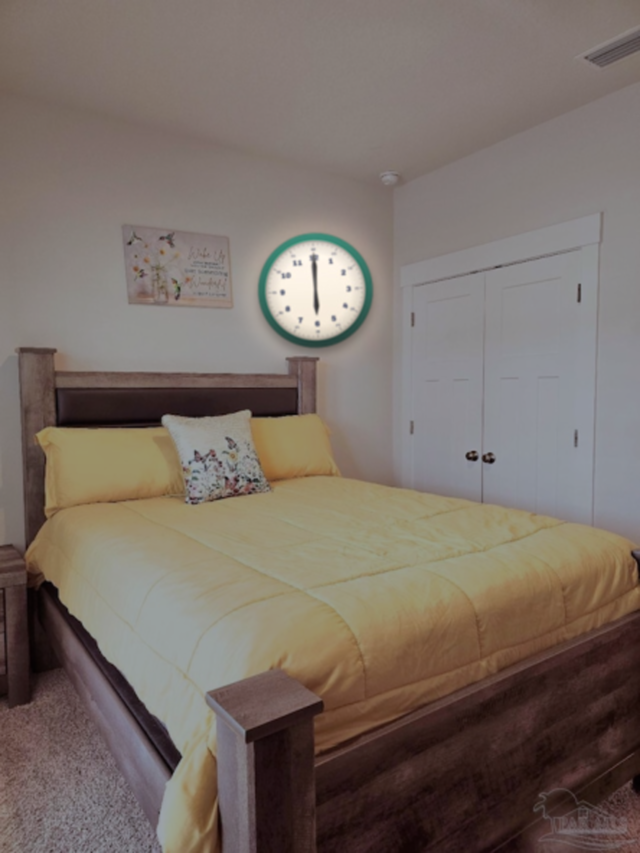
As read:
**6:00**
